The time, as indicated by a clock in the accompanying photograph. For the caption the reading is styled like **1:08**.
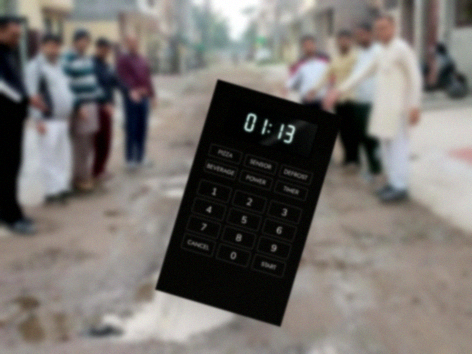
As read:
**1:13**
